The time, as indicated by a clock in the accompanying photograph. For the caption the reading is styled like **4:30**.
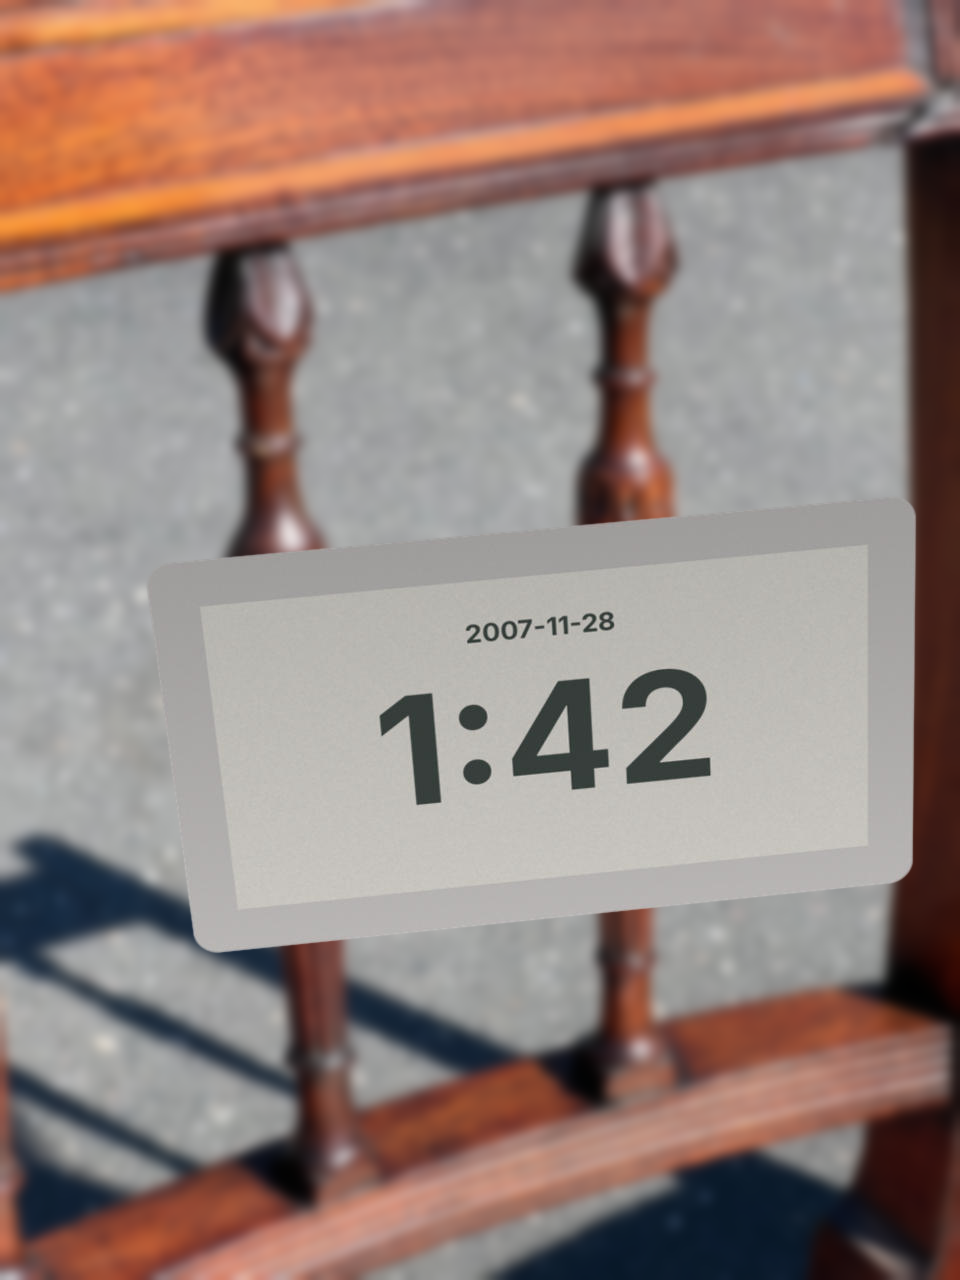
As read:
**1:42**
